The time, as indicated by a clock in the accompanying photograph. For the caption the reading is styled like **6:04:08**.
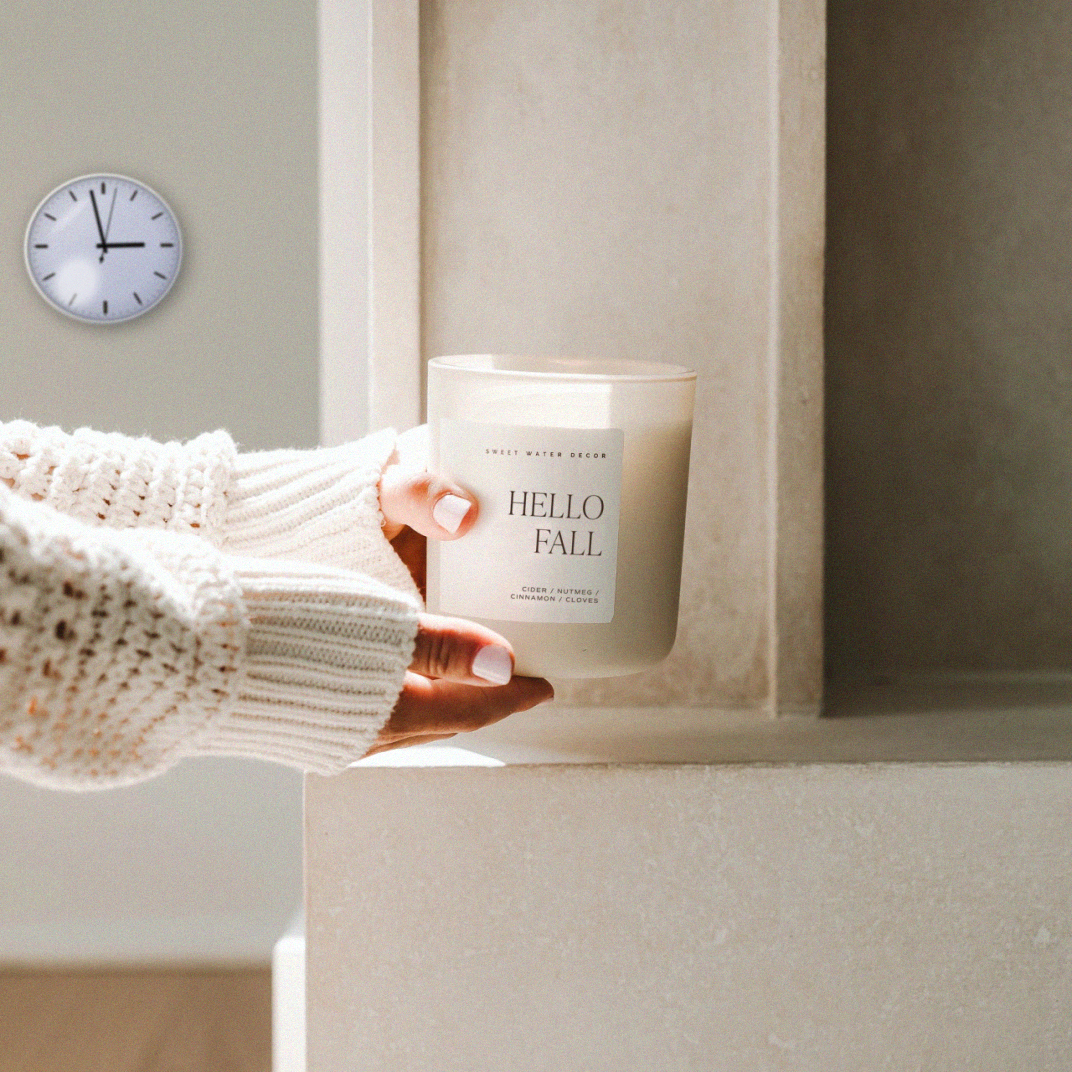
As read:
**2:58:02**
